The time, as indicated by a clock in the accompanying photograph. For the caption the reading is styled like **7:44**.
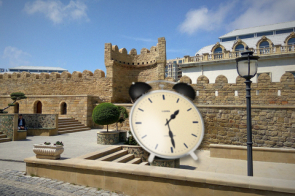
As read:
**1:29**
